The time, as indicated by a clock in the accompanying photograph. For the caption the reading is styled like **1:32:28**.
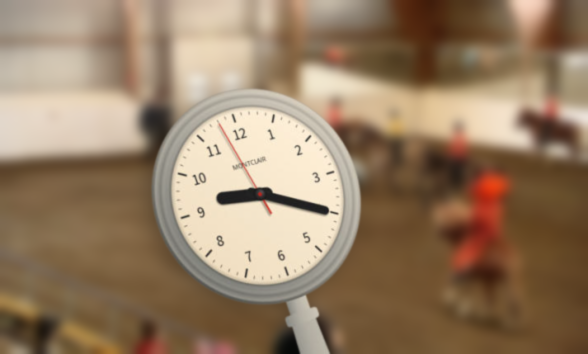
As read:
**9:19:58**
